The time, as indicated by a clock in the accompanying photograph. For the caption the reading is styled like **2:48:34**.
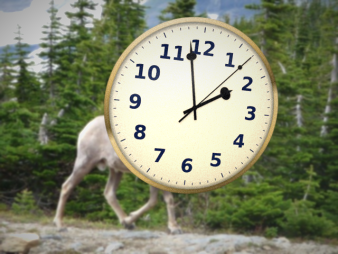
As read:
**1:58:07**
